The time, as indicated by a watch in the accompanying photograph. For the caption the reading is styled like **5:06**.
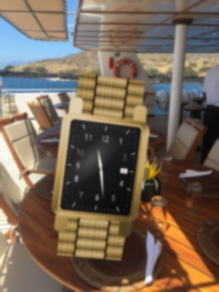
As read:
**11:28**
